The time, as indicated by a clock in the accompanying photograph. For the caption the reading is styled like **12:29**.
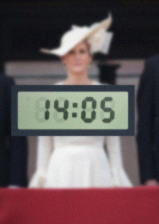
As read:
**14:05**
